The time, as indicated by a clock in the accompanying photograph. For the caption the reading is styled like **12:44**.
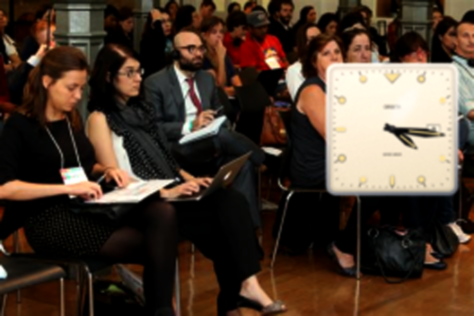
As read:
**4:16**
